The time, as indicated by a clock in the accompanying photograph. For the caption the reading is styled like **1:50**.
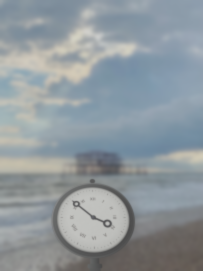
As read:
**3:52**
